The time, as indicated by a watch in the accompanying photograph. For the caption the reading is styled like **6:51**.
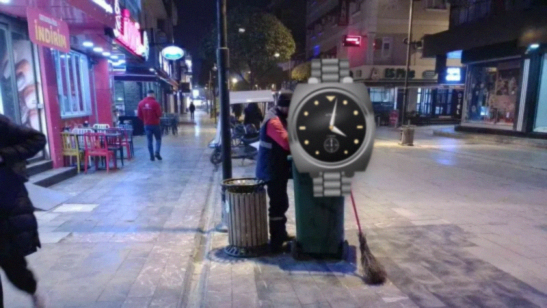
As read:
**4:02**
